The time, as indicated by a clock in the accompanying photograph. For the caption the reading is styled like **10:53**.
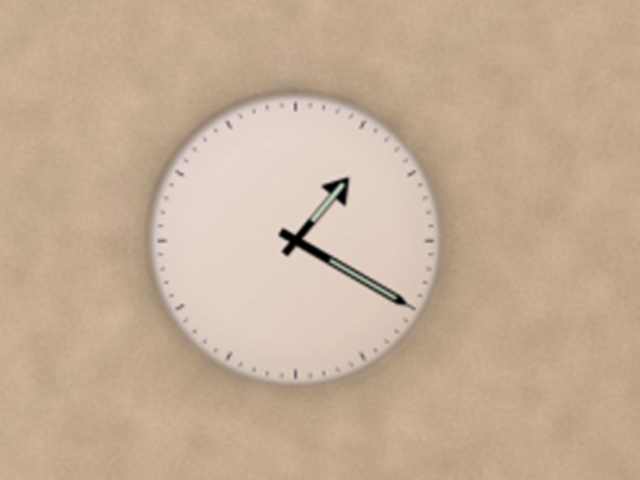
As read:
**1:20**
